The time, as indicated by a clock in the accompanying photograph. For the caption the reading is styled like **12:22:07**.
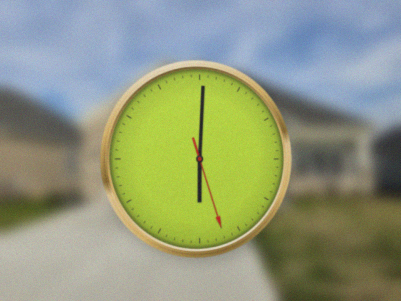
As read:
**6:00:27**
